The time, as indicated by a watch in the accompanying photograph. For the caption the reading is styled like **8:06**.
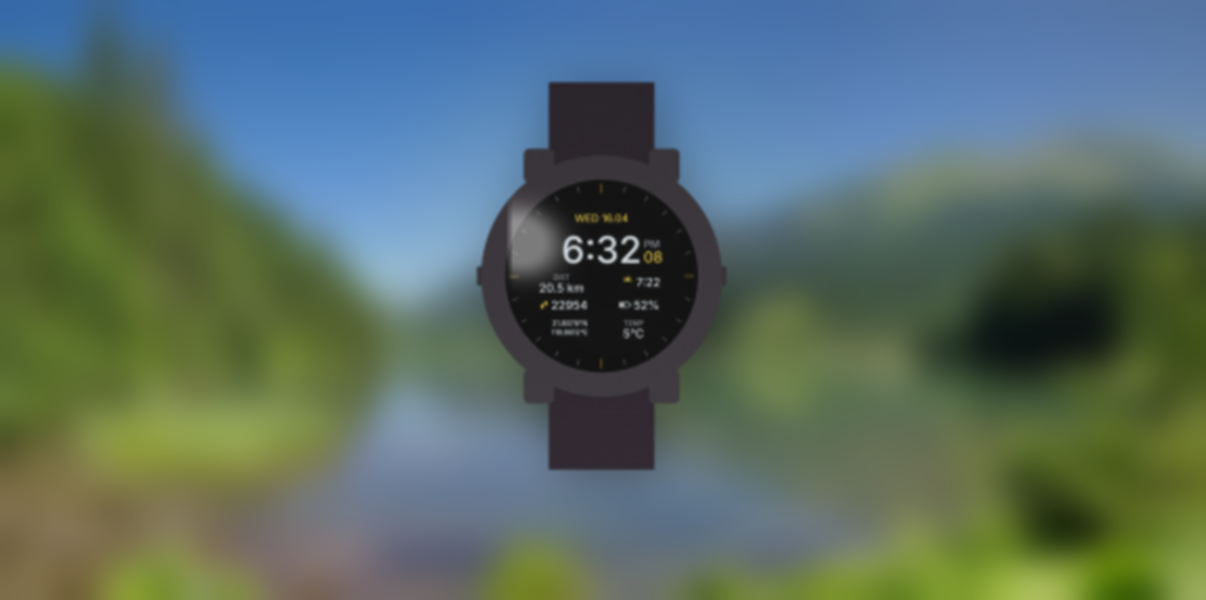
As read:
**6:32**
